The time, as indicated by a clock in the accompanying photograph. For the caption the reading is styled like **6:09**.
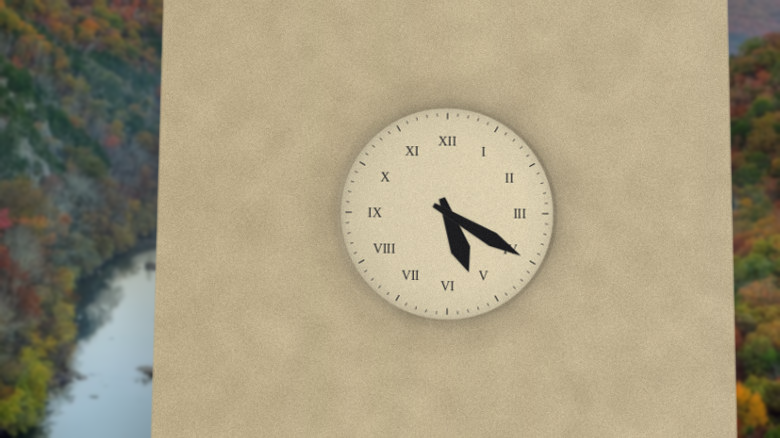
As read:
**5:20**
